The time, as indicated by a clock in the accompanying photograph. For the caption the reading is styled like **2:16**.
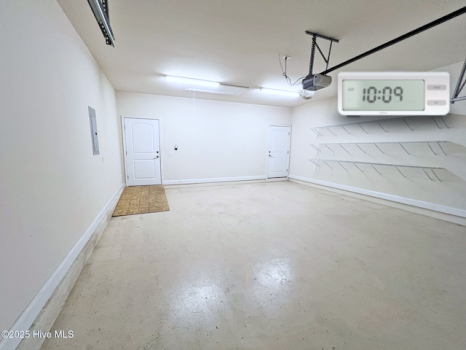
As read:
**10:09**
